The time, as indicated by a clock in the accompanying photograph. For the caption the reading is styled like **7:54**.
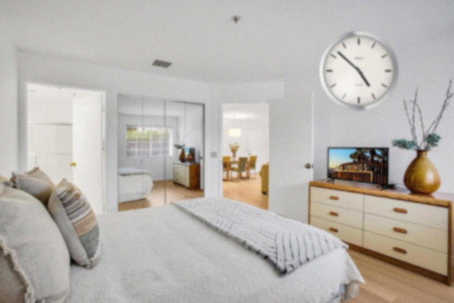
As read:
**4:52**
